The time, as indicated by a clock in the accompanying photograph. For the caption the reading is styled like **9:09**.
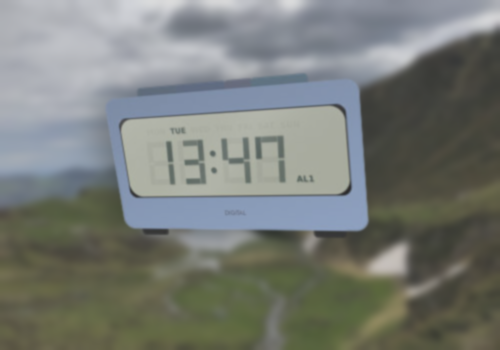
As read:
**13:47**
